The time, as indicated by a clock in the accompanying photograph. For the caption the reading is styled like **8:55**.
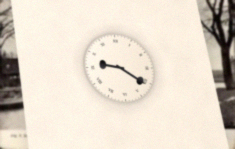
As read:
**9:21**
